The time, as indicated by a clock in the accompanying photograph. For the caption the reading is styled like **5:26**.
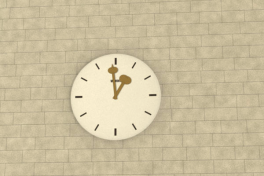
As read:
**12:59**
